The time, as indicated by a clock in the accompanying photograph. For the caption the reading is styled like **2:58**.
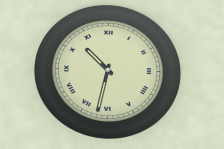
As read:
**10:32**
